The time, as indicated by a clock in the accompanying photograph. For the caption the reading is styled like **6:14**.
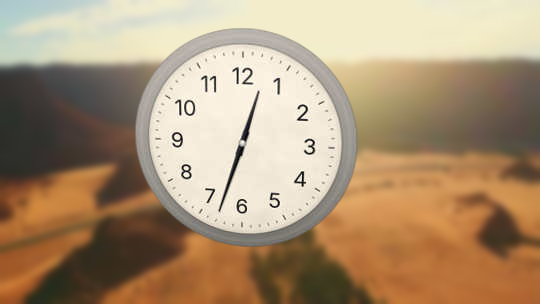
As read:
**12:33**
